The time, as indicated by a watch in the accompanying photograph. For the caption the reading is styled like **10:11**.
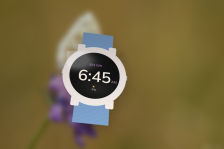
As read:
**6:45**
